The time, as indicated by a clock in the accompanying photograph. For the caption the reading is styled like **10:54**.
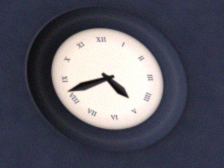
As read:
**4:42**
